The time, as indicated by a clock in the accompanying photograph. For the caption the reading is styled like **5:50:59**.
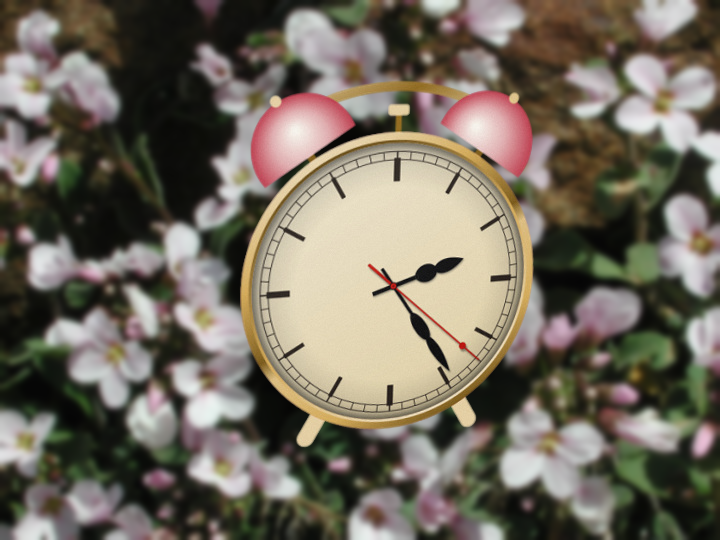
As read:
**2:24:22**
